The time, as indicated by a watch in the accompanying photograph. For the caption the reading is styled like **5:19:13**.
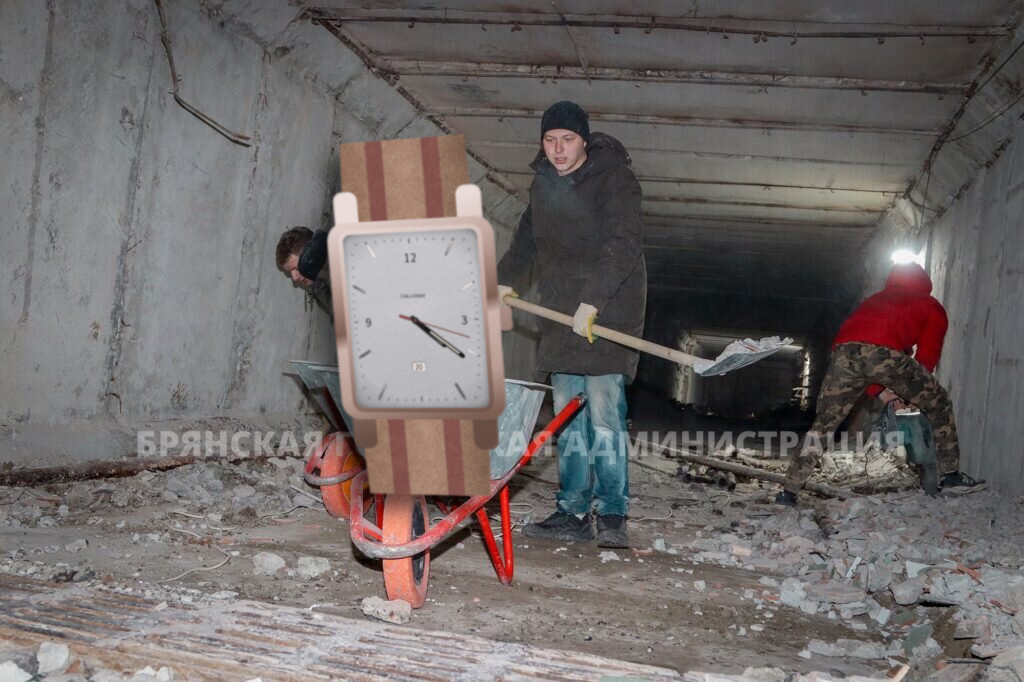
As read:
**4:21:18**
